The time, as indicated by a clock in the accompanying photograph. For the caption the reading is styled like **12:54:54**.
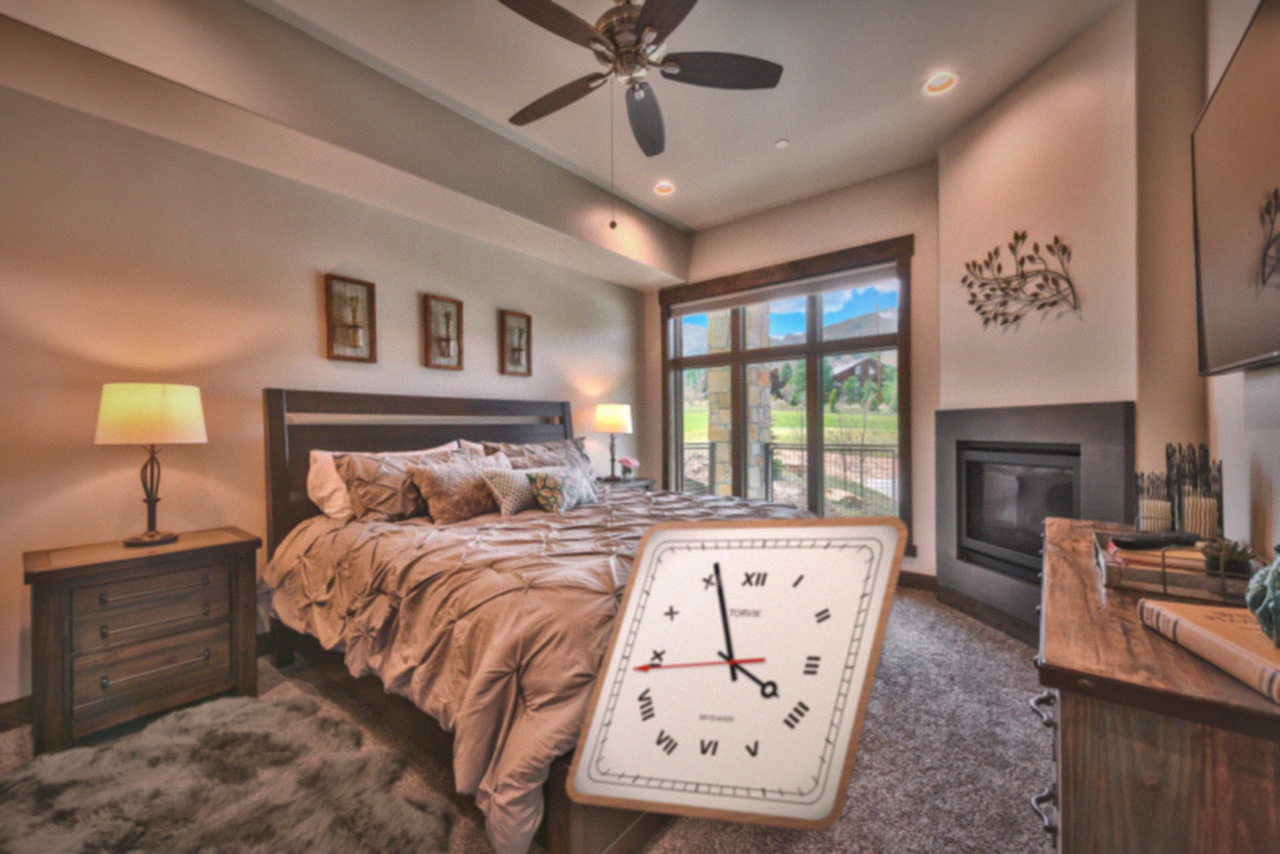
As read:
**3:55:44**
